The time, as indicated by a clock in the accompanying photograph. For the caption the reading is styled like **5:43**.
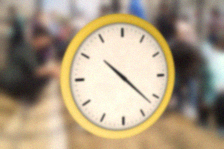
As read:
**10:22**
